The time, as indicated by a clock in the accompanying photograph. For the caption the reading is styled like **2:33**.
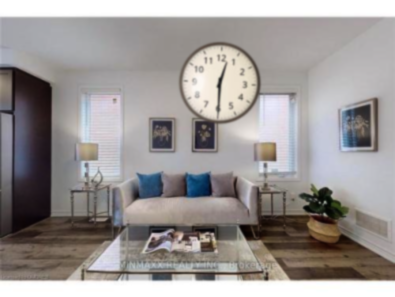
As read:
**12:30**
